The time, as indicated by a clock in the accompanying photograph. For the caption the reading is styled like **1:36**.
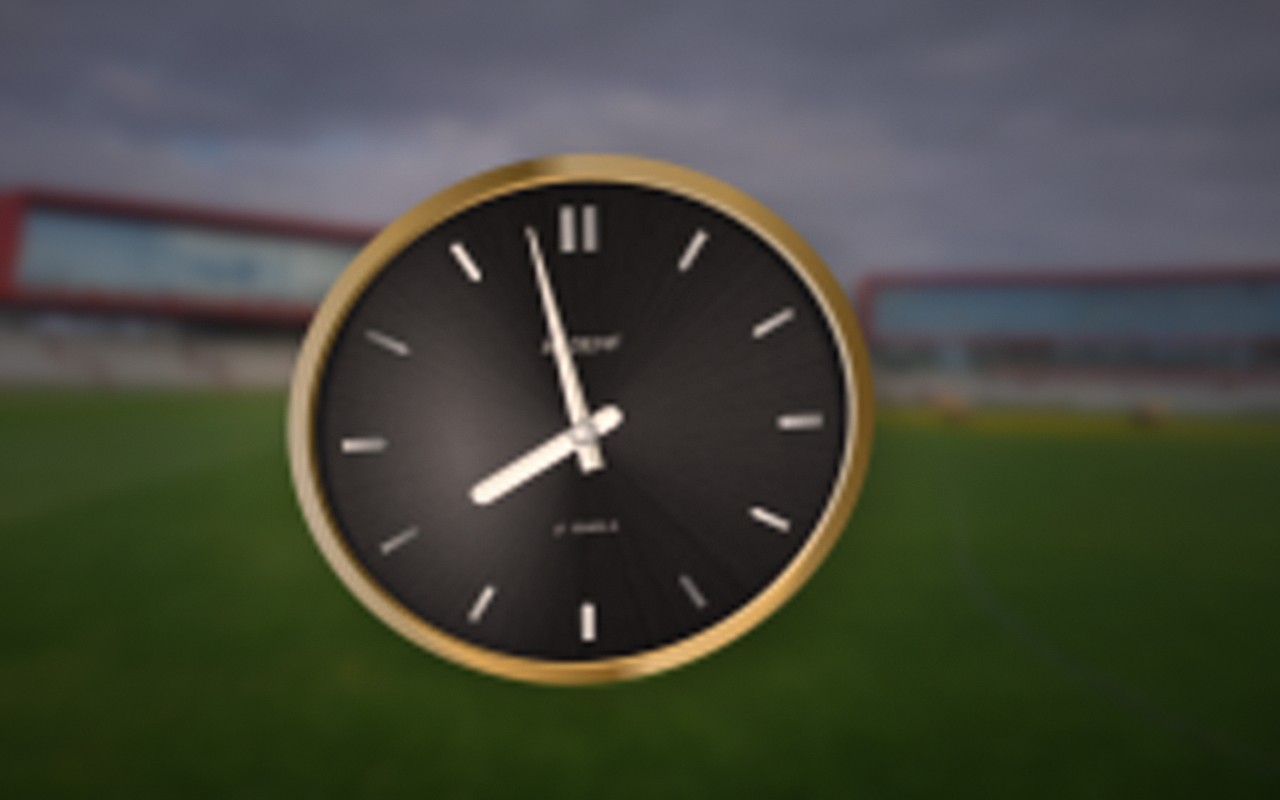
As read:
**7:58**
